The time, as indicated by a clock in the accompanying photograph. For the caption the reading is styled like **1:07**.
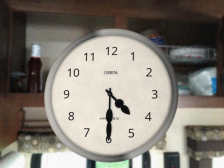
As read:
**4:30**
